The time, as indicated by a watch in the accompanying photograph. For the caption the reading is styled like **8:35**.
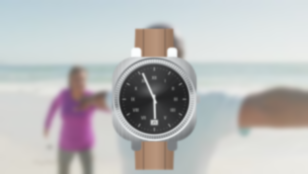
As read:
**5:56**
